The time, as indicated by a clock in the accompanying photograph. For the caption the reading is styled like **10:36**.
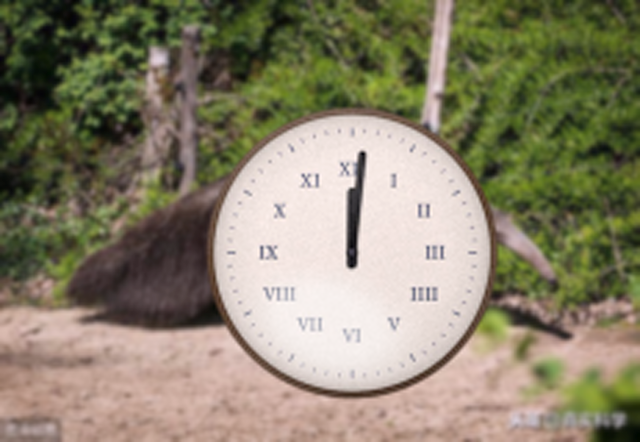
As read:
**12:01**
